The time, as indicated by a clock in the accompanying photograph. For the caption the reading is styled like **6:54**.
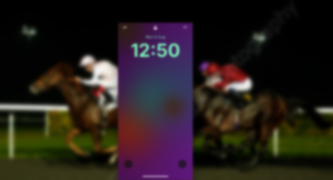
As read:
**12:50**
